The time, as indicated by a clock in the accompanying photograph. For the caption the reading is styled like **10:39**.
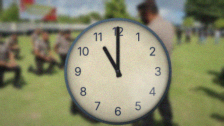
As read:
**11:00**
